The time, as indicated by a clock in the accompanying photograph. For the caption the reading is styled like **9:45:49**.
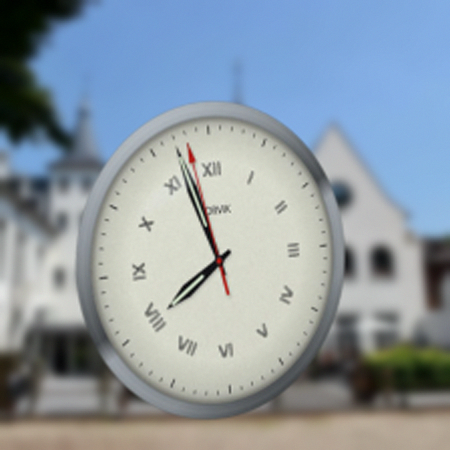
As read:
**7:56:58**
